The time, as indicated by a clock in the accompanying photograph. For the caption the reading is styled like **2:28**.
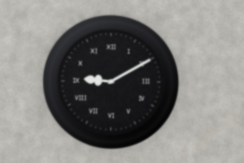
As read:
**9:10**
